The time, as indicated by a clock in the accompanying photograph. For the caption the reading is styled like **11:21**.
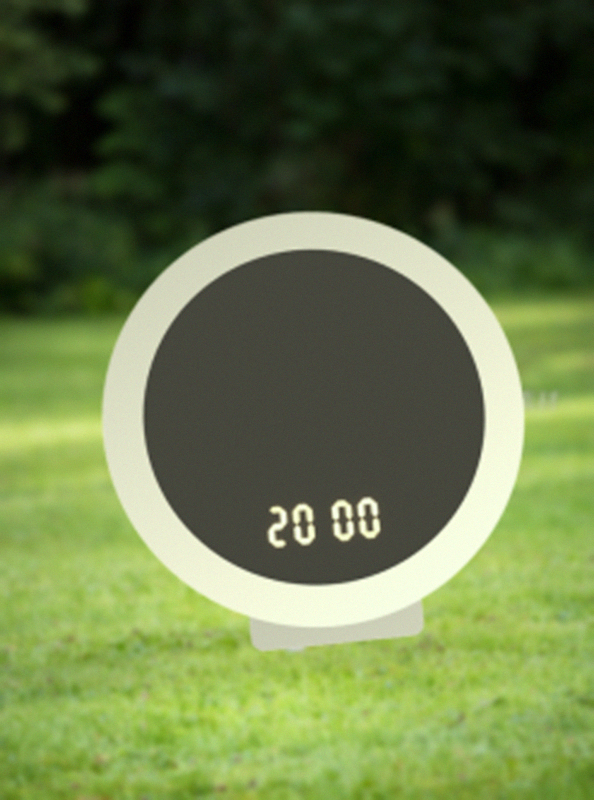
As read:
**20:00**
